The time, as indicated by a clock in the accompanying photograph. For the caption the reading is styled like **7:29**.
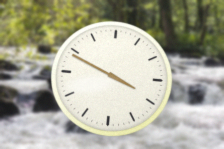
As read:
**3:49**
